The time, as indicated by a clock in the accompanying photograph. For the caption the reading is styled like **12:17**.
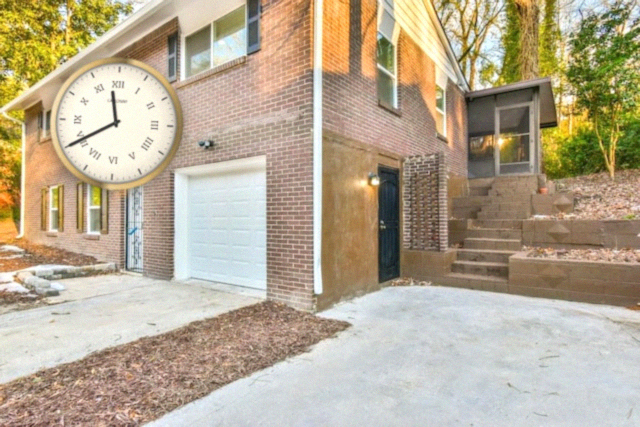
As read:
**11:40**
